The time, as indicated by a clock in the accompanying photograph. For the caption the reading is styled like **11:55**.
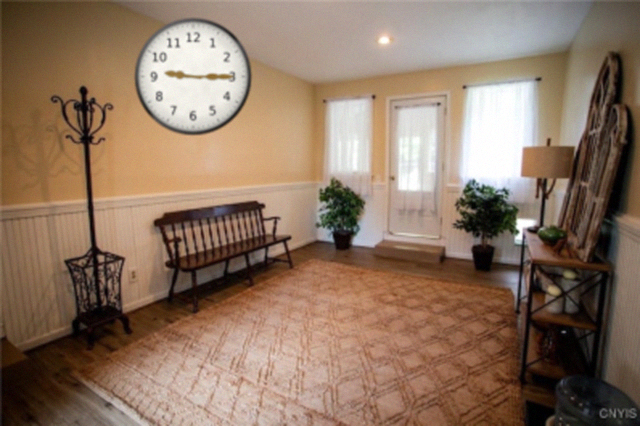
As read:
**9:15**
